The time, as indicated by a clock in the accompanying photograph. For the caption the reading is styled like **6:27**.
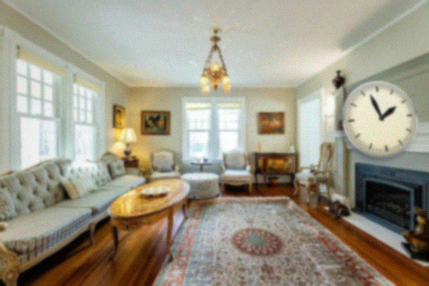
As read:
**1:57**
